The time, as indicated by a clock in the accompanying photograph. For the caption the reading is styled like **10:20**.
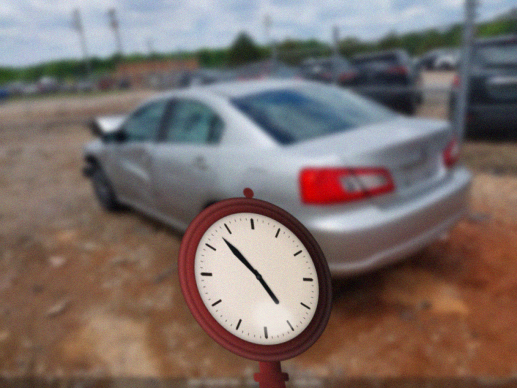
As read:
**4:53**
